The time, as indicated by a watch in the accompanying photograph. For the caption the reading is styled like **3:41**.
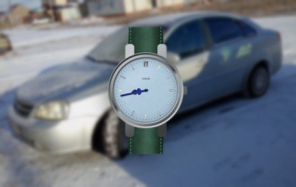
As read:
**8:43**
